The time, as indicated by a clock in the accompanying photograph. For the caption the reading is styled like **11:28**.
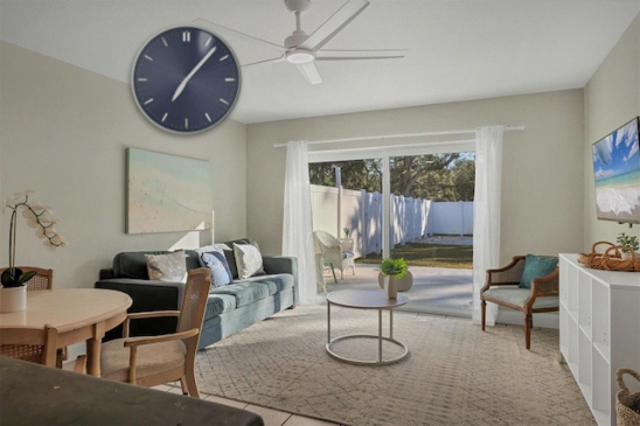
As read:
**7:07**
